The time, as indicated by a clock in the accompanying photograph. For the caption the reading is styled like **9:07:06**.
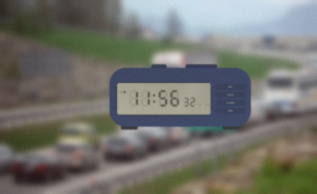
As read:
**11:56:32**
